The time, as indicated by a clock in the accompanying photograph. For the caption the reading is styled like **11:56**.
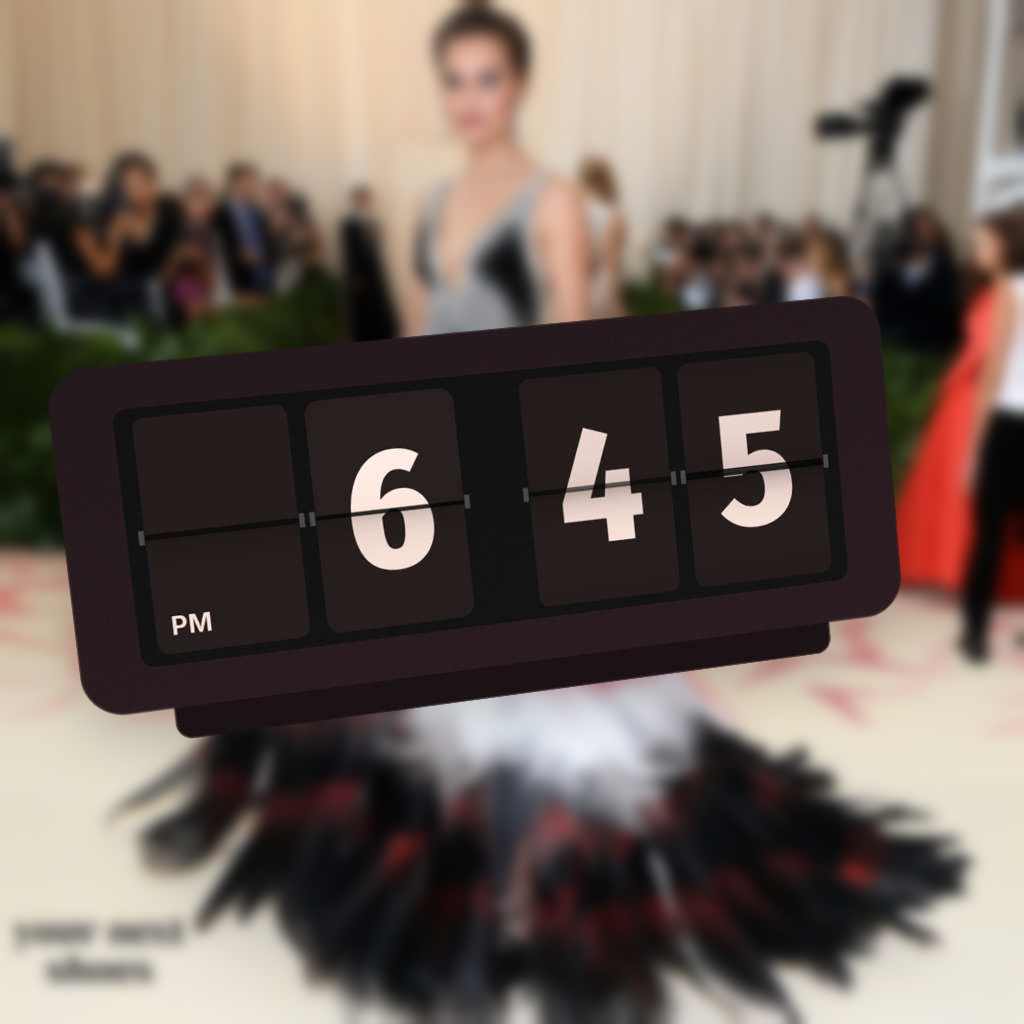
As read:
**6:45**
